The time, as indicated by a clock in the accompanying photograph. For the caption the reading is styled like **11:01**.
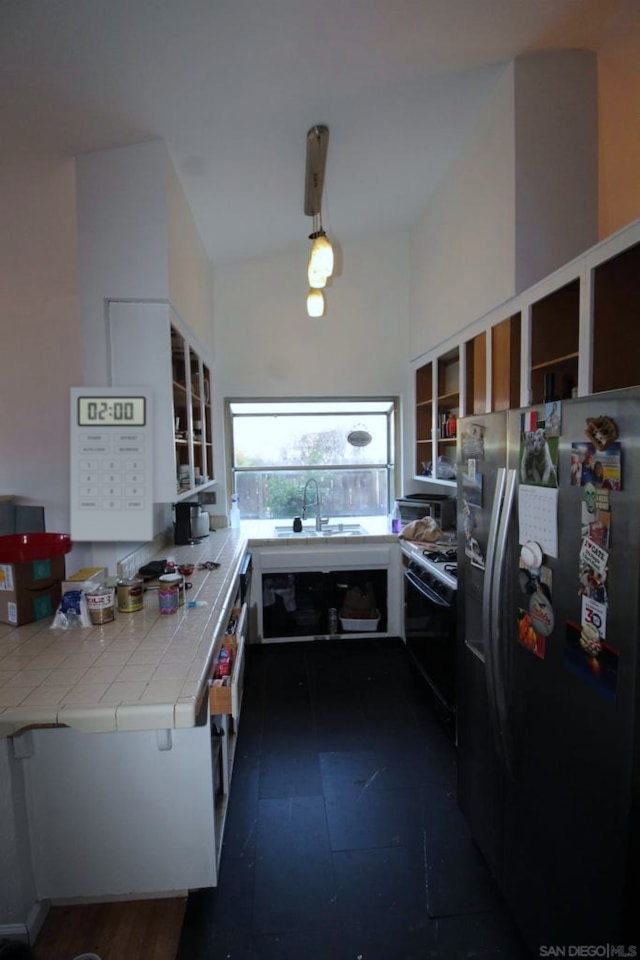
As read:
**2:00**
